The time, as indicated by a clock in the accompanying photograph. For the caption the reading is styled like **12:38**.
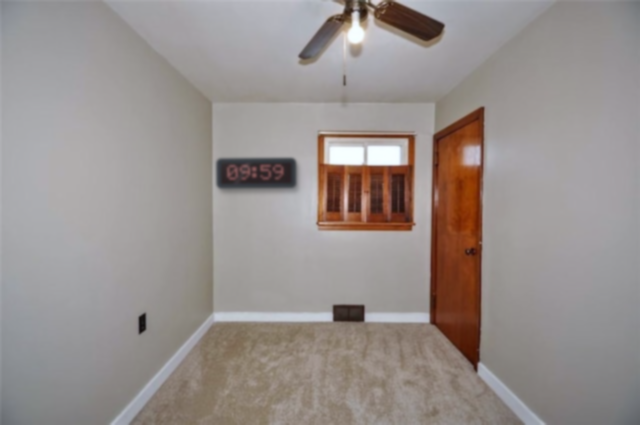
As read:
**9:59**
